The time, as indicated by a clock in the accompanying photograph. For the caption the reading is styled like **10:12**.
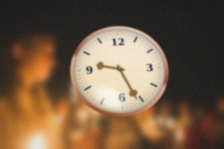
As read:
**9:26**
